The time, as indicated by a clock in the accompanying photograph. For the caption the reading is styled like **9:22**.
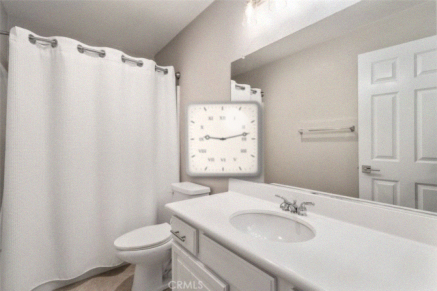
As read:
**9:13**
